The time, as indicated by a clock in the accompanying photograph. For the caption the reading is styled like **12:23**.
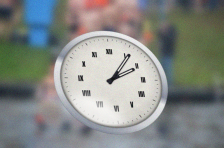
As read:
**2:06**
